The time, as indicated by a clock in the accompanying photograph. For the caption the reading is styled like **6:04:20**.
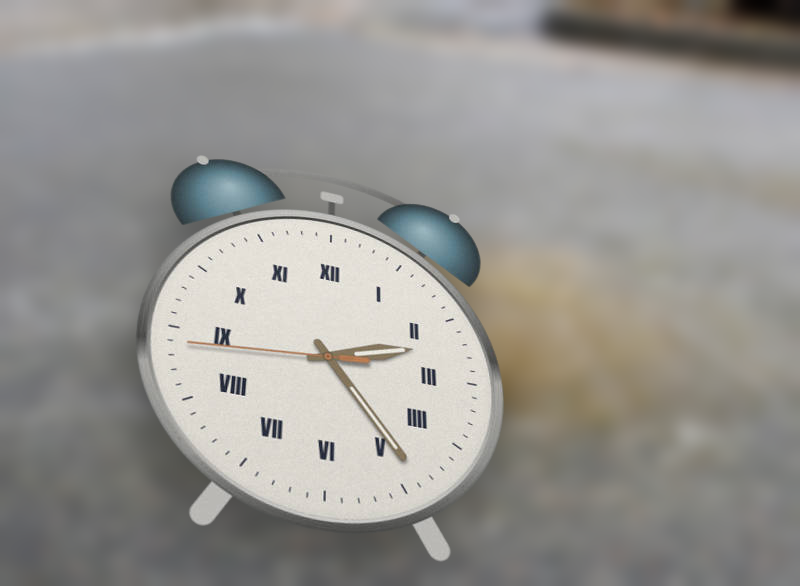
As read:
**2:23:44**
